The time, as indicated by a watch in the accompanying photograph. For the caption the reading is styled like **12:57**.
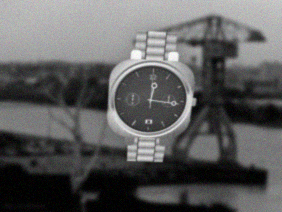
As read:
**12:16**
